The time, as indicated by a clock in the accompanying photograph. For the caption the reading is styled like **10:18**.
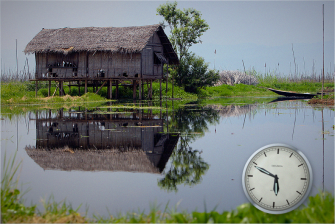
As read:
**5:49**
